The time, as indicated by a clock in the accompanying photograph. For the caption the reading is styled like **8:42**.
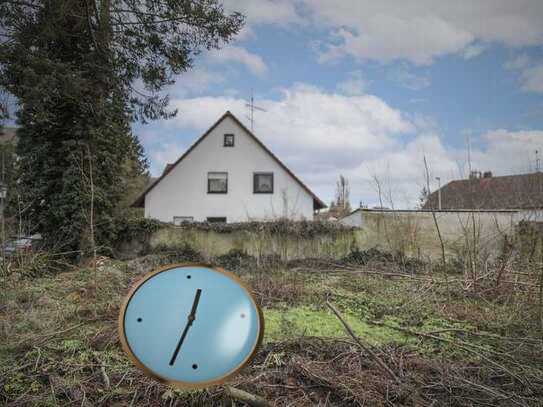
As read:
**12:34**
